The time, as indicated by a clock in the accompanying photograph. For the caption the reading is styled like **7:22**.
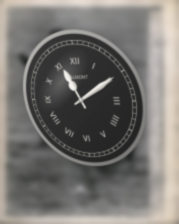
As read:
**11:10**
